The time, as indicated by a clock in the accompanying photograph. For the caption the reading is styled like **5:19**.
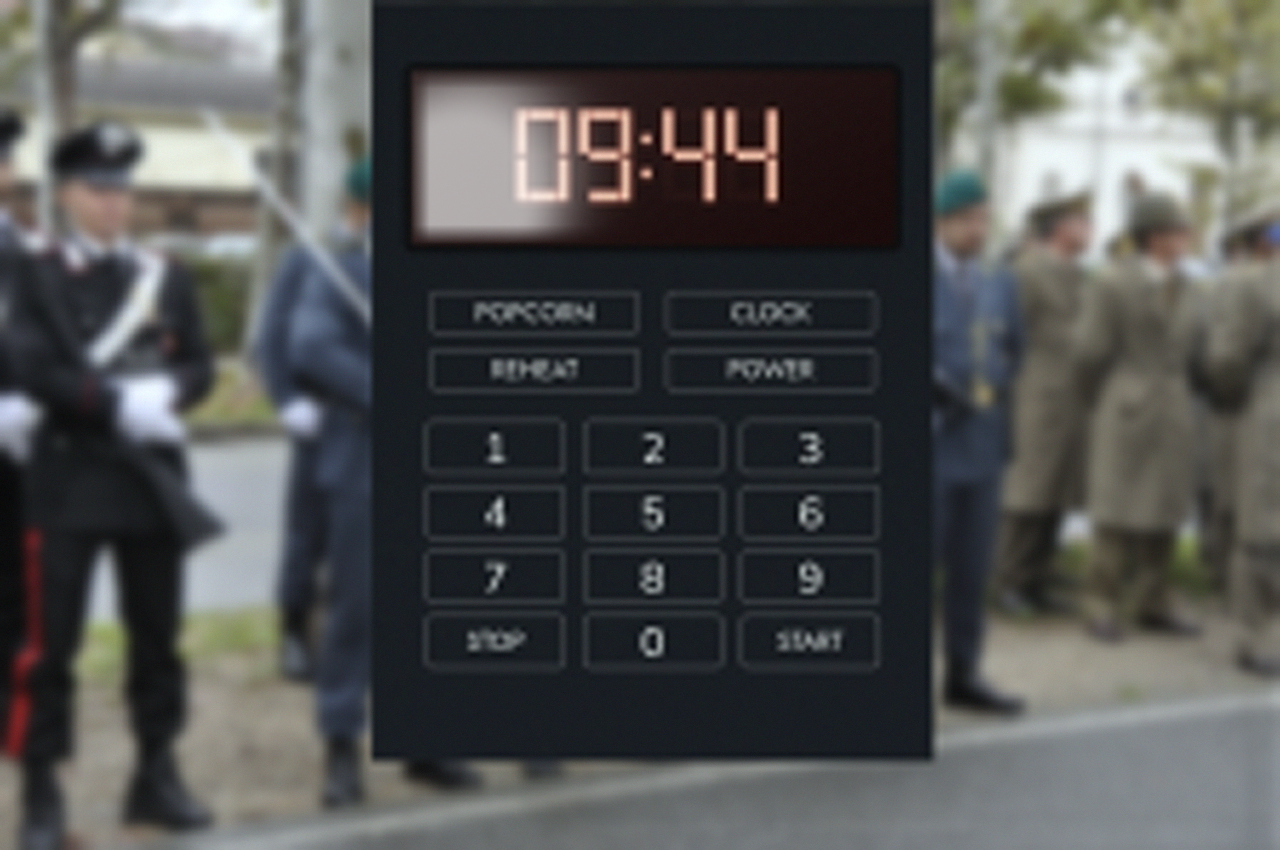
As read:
**9:44**
